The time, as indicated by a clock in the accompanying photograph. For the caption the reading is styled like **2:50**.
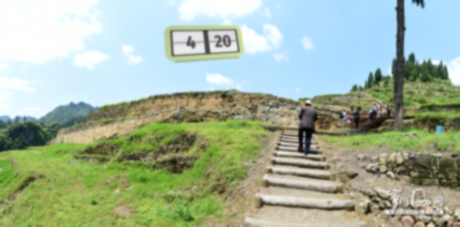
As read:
**4:20**
